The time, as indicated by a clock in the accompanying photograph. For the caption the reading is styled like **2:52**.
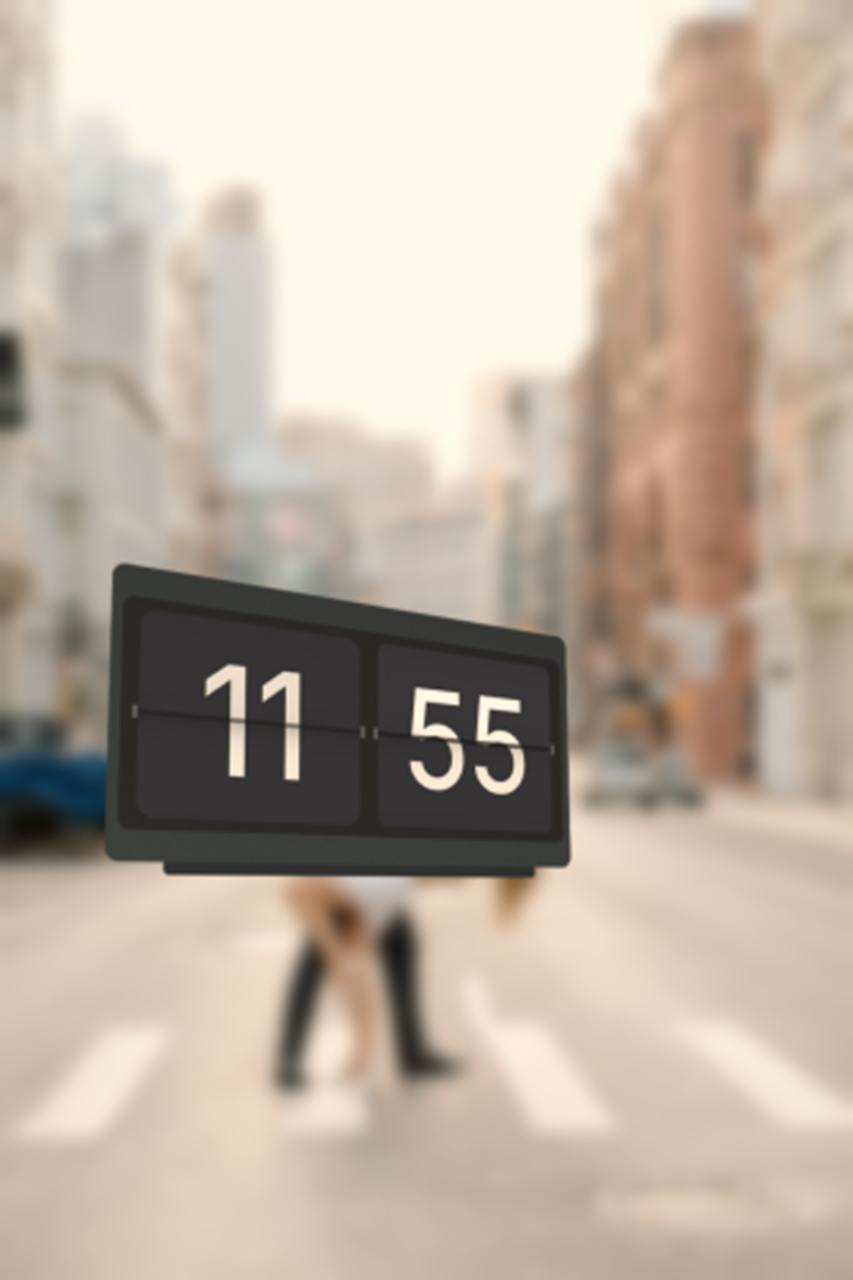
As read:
**11:55**
